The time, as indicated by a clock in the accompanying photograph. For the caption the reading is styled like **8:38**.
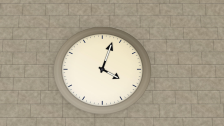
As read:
**4:03**
